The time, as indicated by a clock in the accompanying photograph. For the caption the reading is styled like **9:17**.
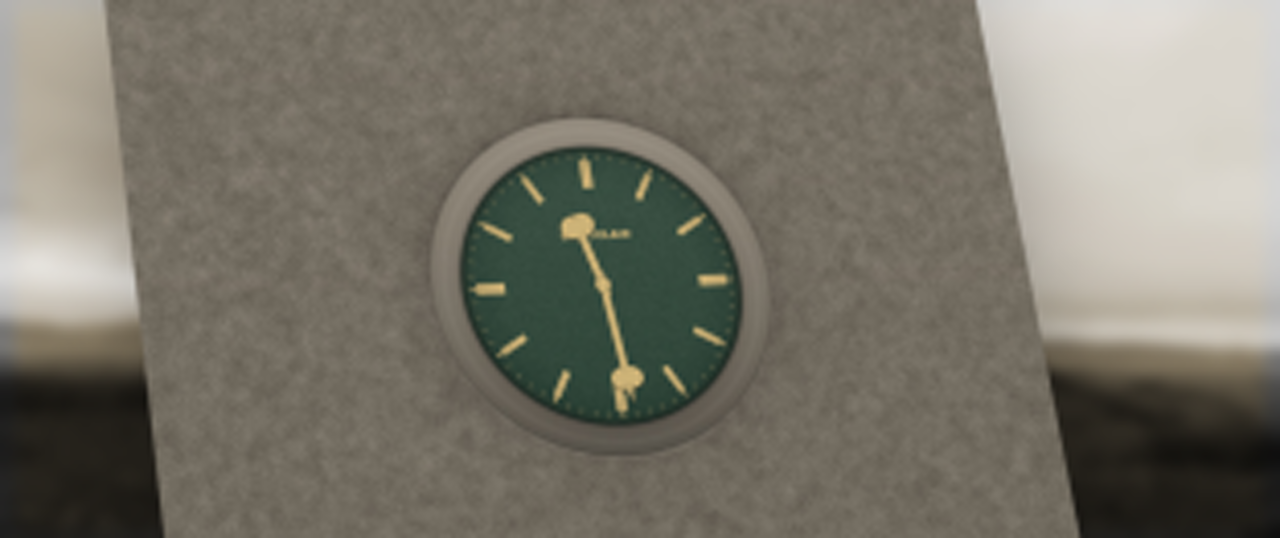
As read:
**11:29**
